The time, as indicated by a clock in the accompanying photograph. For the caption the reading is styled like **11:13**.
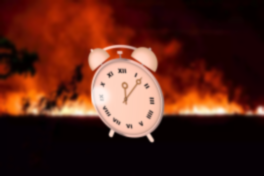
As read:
**12:07**
